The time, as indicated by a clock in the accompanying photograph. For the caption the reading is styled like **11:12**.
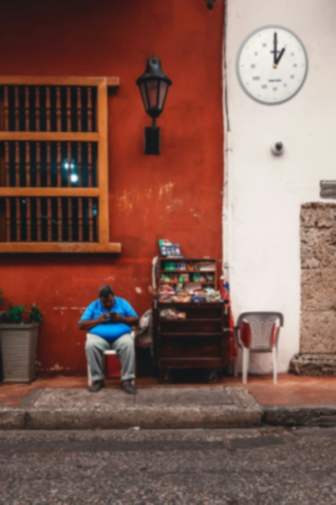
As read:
**1:00**
